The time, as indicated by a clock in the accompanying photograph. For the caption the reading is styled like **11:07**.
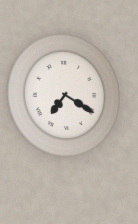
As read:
**7:20**
